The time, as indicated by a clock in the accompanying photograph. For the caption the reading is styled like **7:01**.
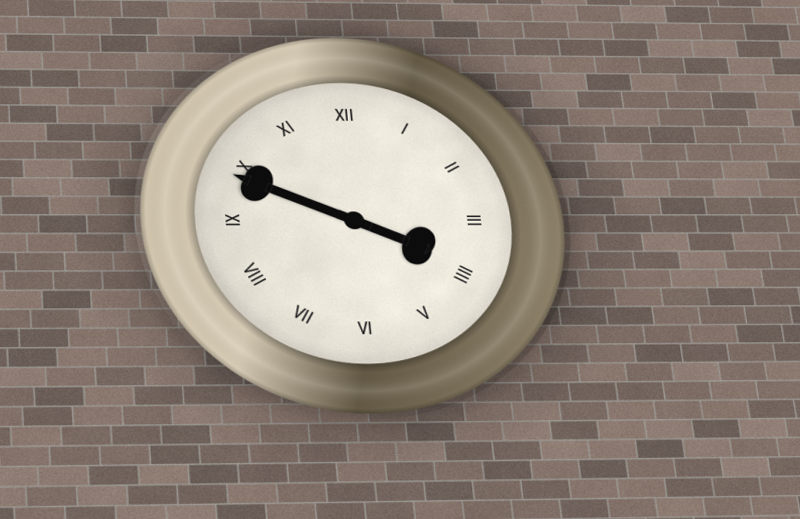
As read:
**3:49**
